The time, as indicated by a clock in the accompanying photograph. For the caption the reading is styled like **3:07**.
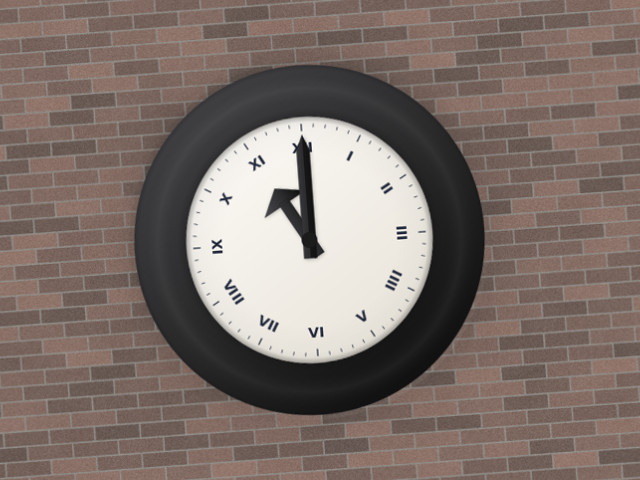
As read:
**11:00**
